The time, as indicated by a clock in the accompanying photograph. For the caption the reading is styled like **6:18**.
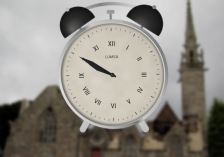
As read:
**9:50**
